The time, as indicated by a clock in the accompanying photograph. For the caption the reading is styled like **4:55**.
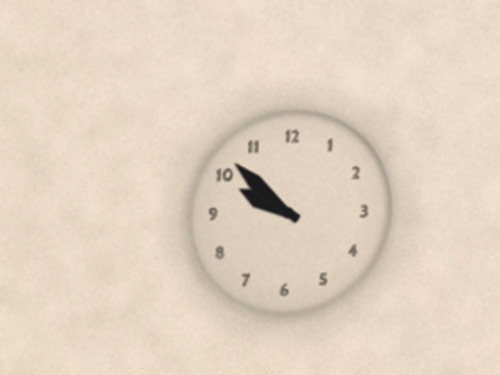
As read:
**9:52**
